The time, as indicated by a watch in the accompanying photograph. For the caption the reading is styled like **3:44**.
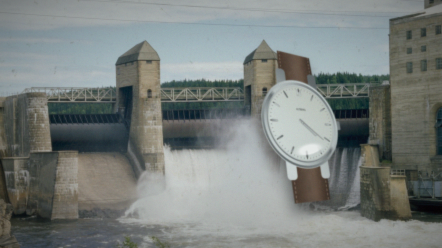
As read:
**4:21**
